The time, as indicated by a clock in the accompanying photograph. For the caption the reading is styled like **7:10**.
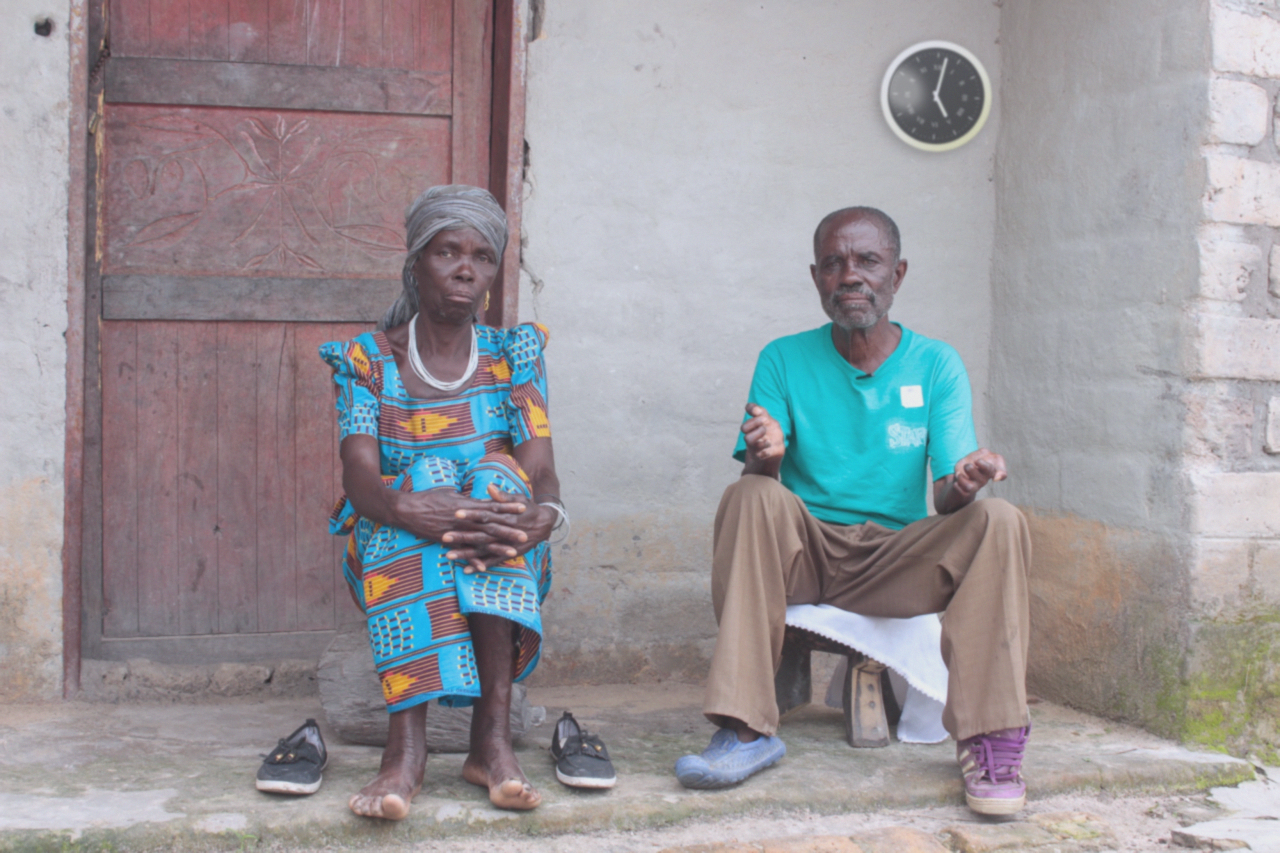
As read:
**5:02**
